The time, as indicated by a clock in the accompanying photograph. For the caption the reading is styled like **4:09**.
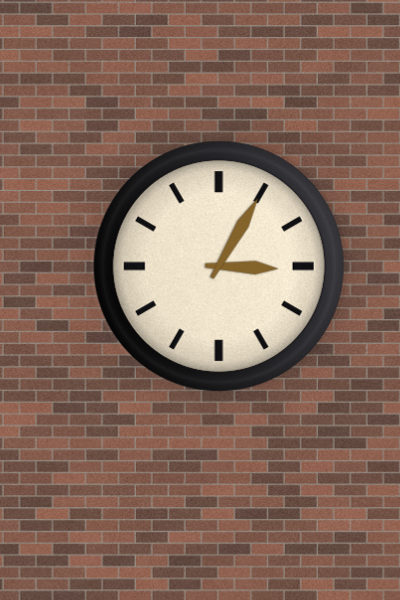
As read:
**3:05**
